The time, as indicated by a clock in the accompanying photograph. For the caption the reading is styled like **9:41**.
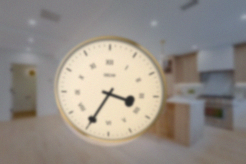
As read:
**3:35**
